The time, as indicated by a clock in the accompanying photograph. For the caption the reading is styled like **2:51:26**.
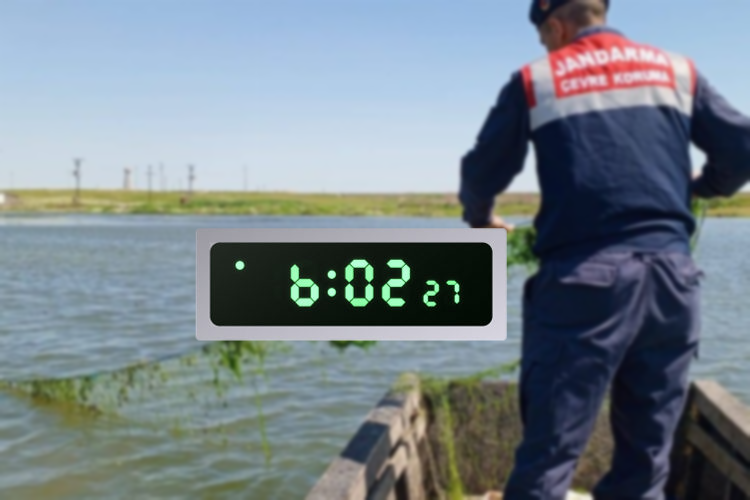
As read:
**6:02:27**
